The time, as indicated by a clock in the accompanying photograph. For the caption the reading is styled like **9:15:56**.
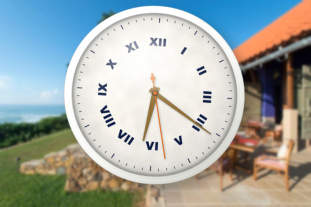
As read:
**6:20:28**
